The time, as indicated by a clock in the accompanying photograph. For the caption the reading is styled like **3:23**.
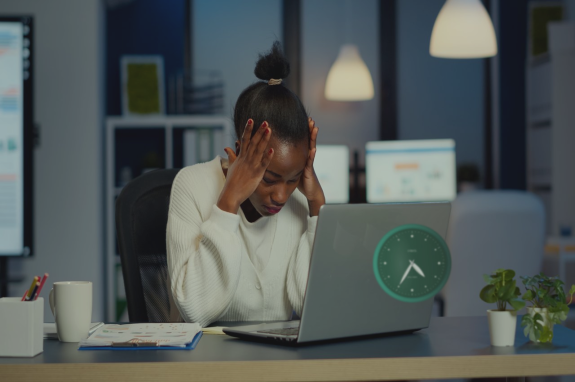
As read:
**4:35**
